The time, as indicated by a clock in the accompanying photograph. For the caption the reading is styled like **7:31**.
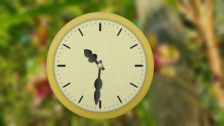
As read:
**10:31**
